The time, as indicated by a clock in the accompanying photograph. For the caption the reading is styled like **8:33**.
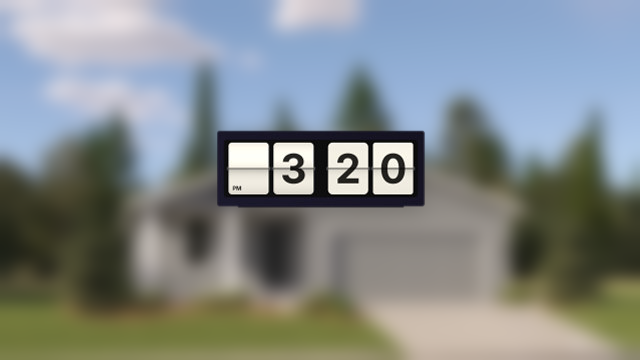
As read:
**3:20**
